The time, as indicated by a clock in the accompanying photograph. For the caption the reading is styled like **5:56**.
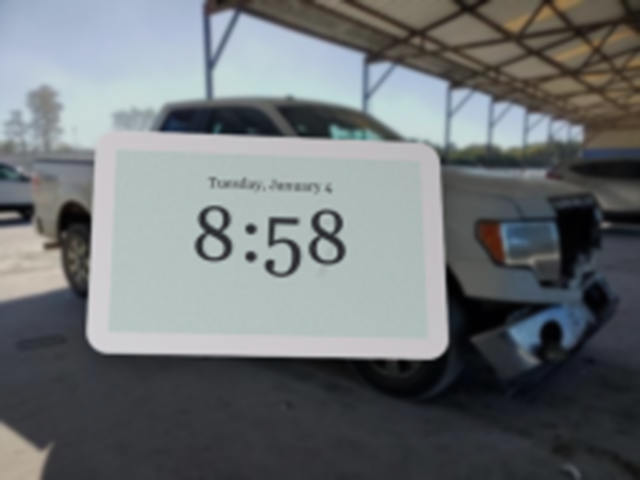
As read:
**8:58**
